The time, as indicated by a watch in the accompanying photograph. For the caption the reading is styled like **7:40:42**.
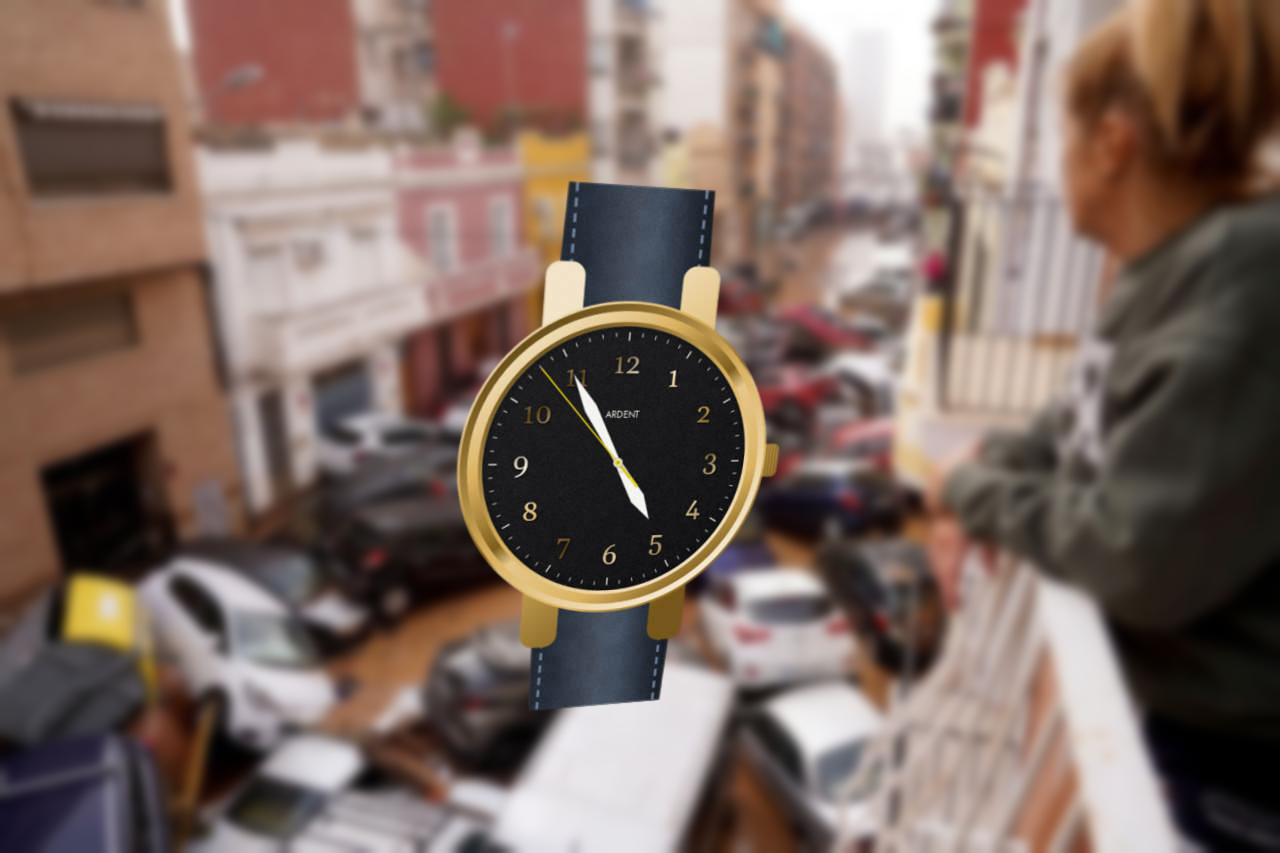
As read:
**4:54:53**
